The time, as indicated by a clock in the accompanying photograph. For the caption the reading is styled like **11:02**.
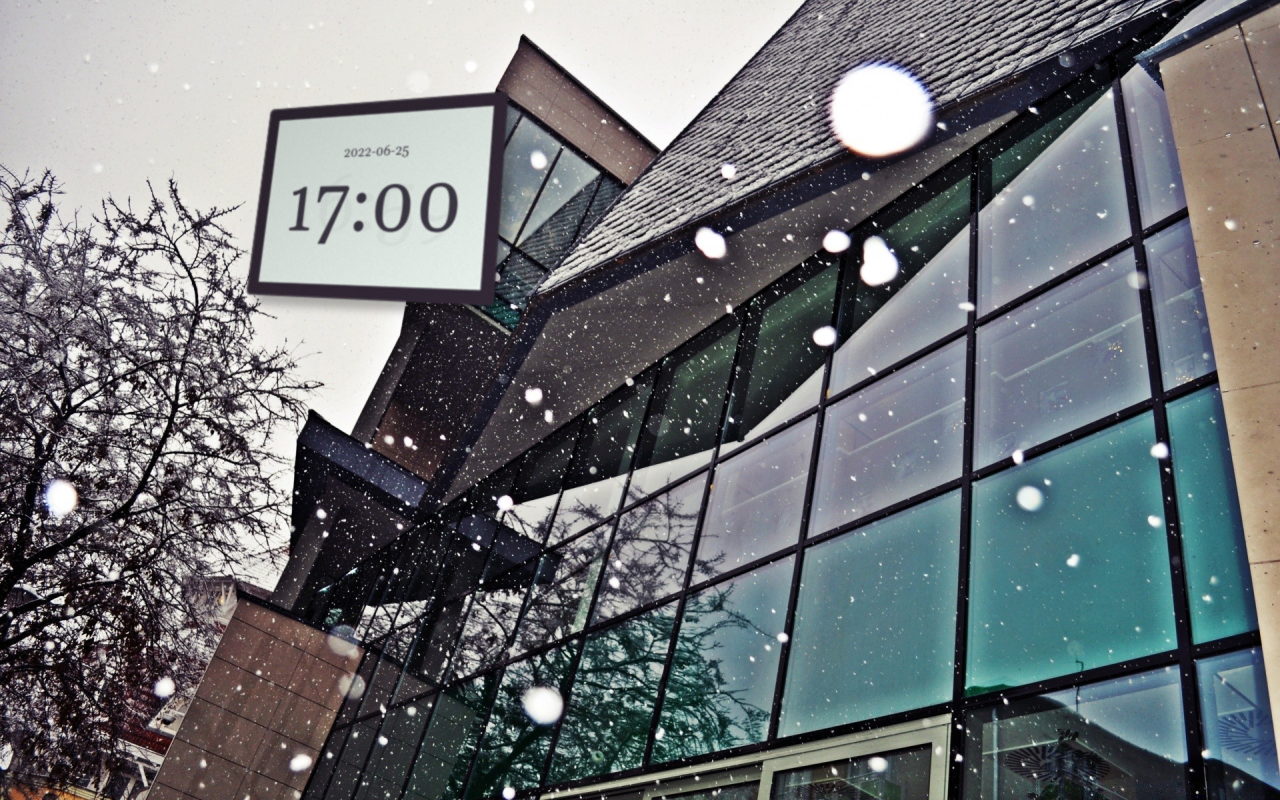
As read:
**17:00**
